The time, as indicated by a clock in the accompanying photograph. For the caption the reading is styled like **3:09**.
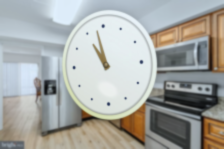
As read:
**10:58**
